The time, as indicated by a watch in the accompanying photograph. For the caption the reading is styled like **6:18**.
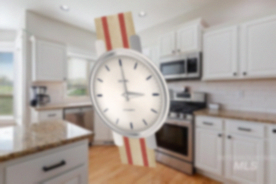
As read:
**3:00**
